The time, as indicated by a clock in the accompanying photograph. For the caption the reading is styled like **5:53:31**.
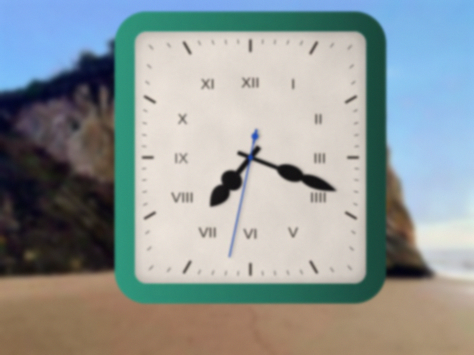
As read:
**7:18:32**
